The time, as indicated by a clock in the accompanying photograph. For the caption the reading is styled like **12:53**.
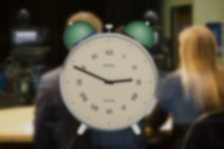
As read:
**2:49**
